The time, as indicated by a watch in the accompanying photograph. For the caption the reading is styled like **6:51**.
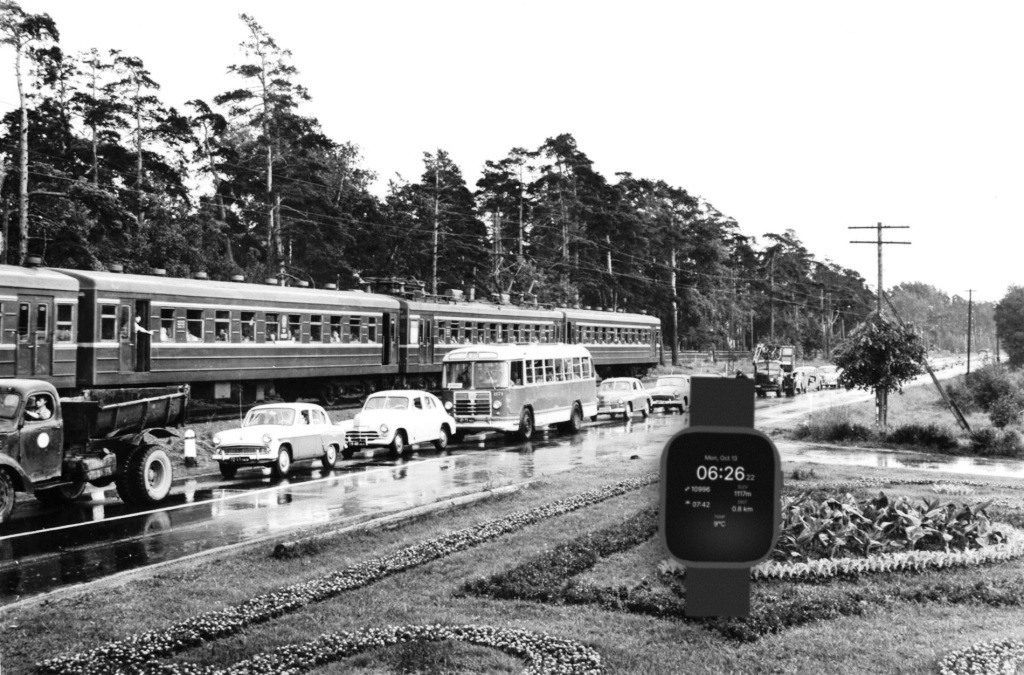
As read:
**6:26**
